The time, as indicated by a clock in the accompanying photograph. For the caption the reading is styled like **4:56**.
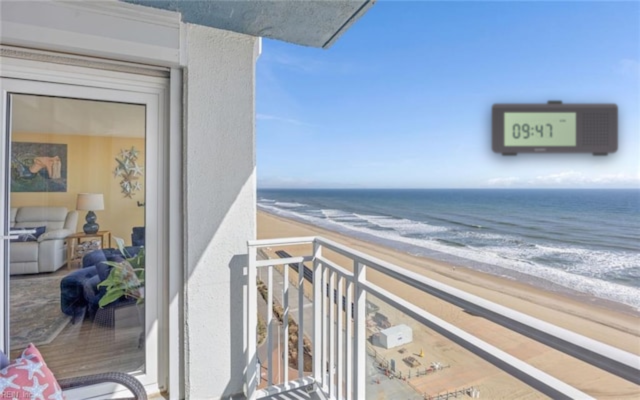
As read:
**9:47**
